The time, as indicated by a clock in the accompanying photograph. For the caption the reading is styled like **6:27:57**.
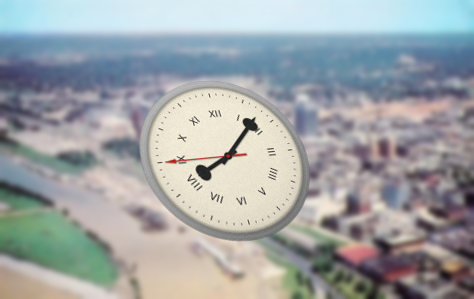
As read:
**8:07:45**
